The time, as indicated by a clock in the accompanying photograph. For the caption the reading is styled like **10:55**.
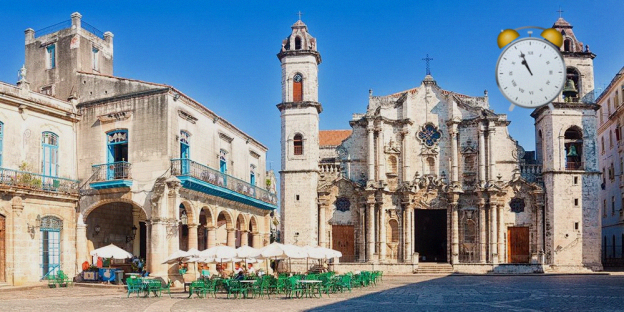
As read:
**10:56**
